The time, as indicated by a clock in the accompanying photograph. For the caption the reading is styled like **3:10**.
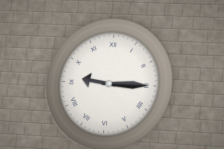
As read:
**9:15**
